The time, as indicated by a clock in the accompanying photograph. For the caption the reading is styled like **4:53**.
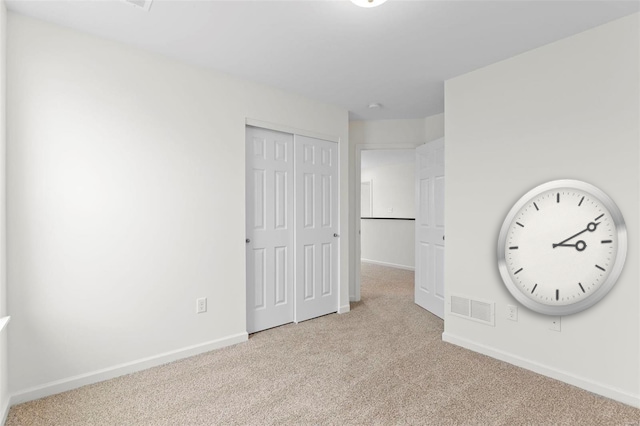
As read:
**3:11**
